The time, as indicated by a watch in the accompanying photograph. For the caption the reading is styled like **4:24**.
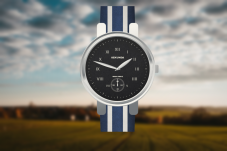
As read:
**1:48**
